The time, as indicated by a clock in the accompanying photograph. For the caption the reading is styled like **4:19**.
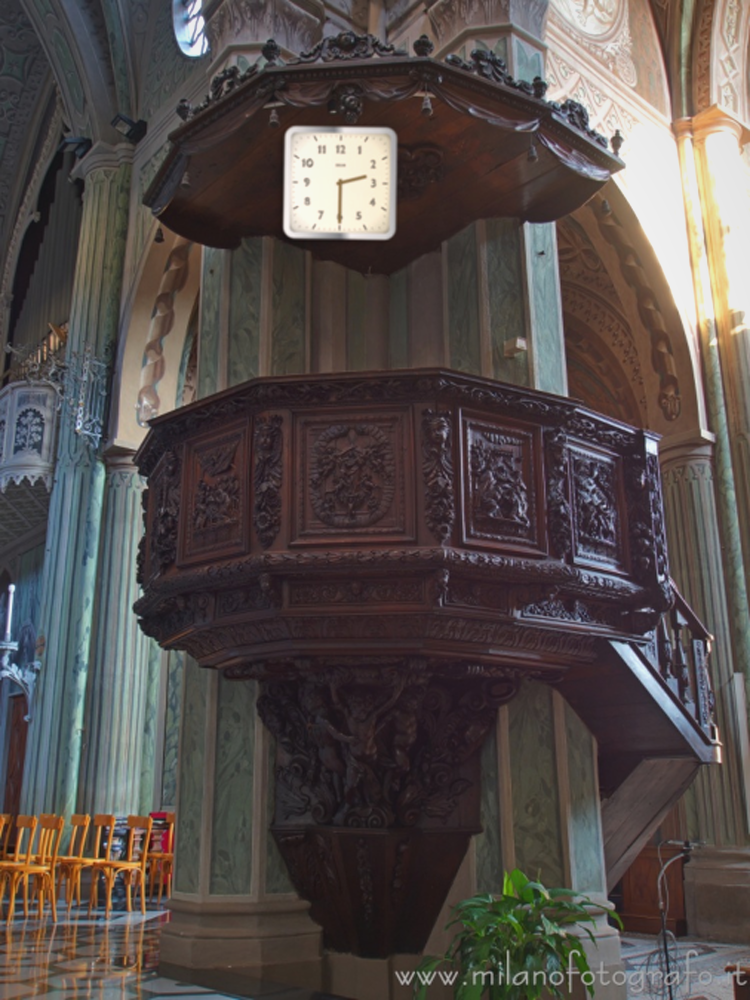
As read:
**2:30**
